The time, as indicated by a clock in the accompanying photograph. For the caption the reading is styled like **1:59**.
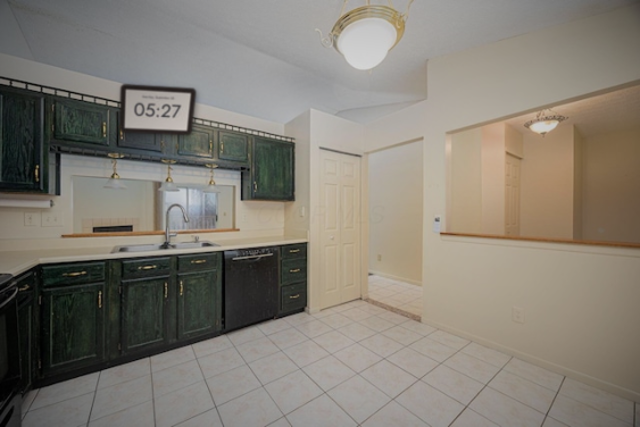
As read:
**5:27**
